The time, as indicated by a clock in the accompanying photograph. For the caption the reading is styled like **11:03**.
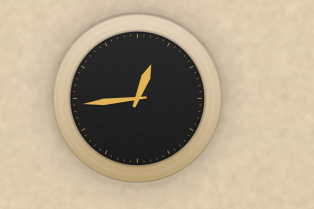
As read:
**12:44**
